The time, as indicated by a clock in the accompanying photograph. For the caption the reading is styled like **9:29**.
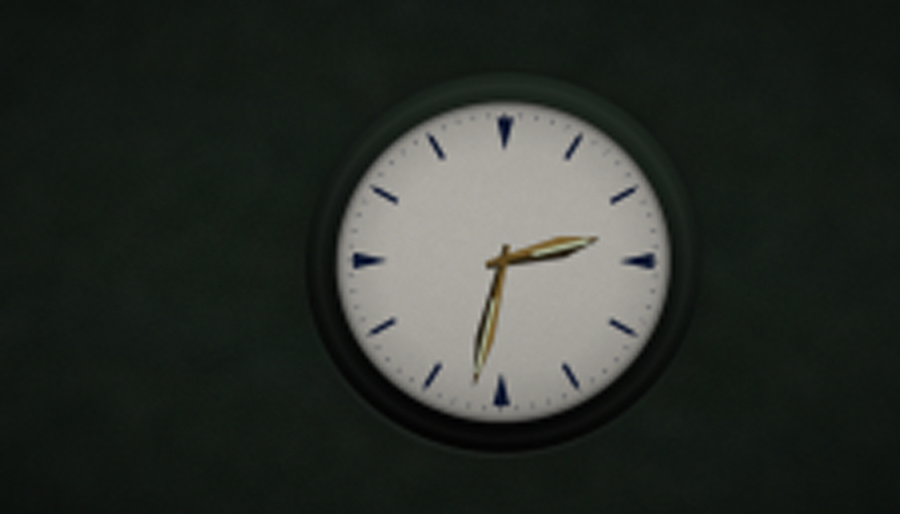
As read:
**2:32**
